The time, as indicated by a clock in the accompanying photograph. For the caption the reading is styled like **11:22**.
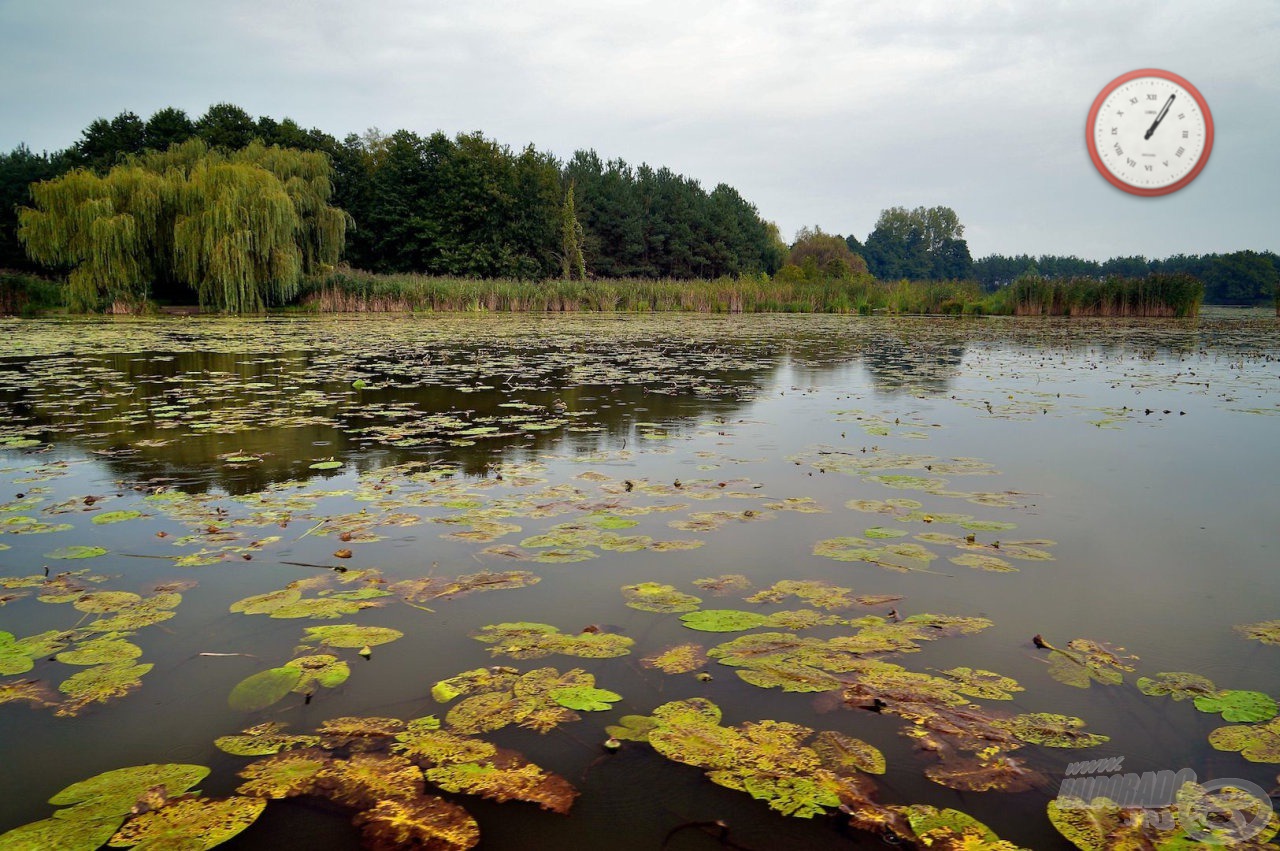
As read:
**1:05**
